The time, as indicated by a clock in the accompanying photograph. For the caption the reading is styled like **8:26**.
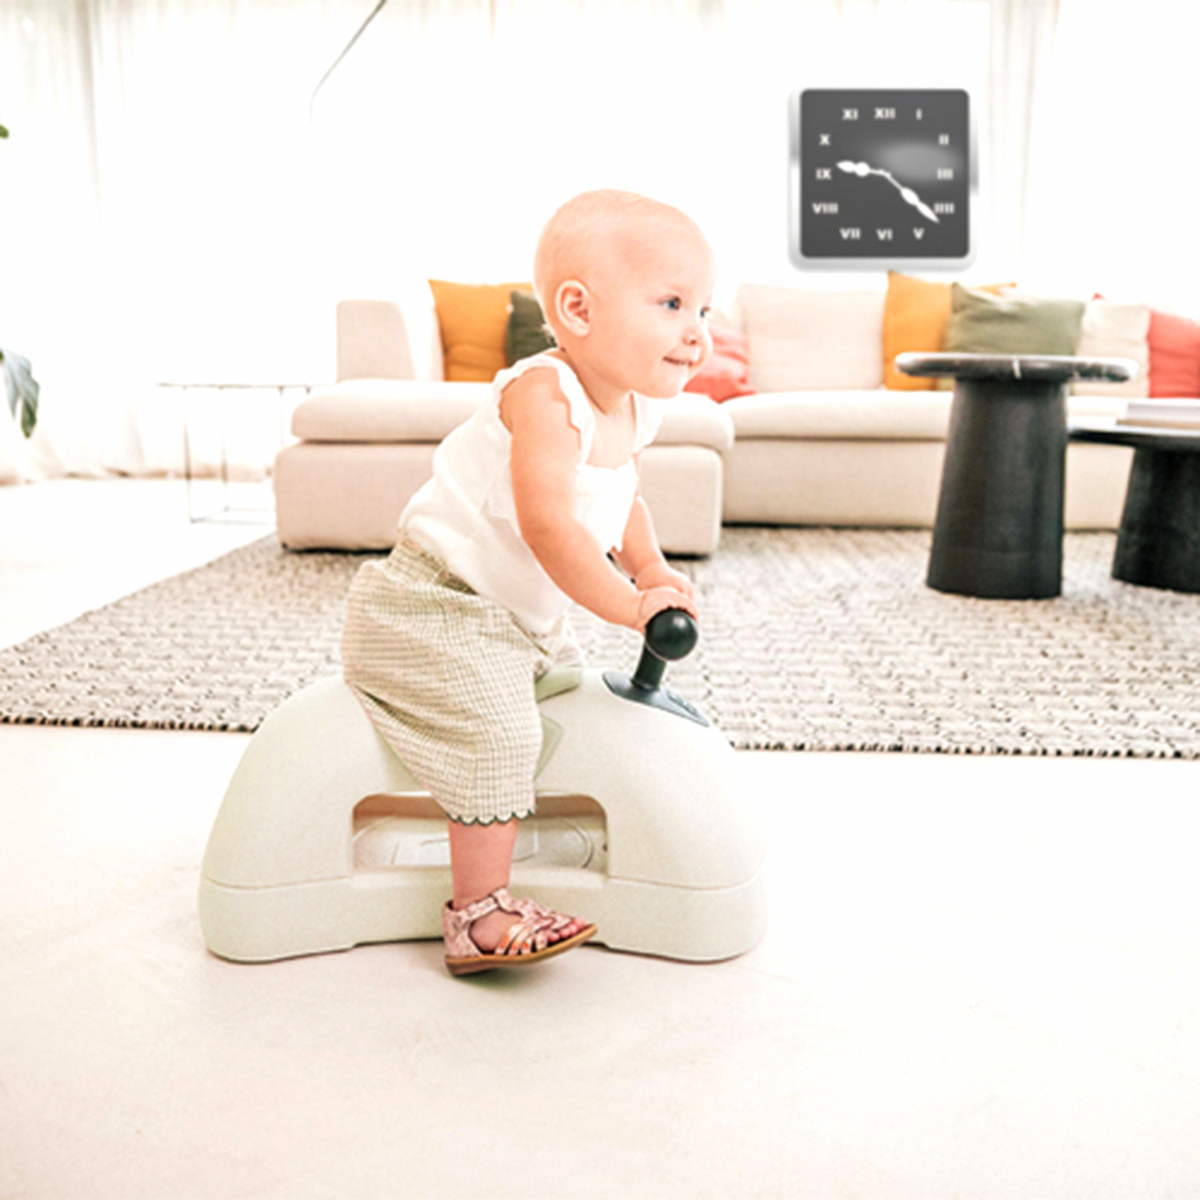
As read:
**9:22**
